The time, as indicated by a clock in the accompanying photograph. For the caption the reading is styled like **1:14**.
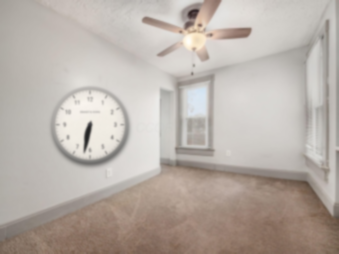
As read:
**6:32**
